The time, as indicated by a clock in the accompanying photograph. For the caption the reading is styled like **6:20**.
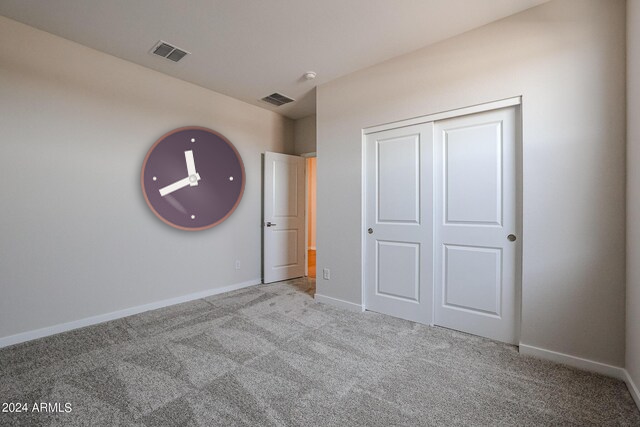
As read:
**11:41**
